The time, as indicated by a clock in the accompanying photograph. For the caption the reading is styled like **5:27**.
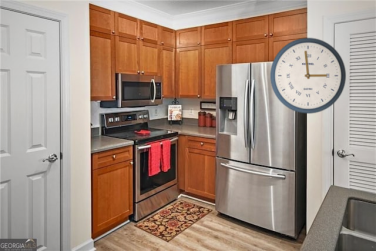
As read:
**2:59**
